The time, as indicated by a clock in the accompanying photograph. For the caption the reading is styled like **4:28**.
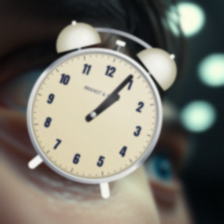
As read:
**1:04**
